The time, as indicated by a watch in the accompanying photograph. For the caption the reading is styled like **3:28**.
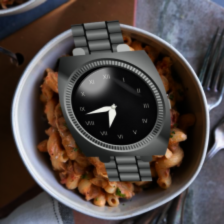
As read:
**6:43**
